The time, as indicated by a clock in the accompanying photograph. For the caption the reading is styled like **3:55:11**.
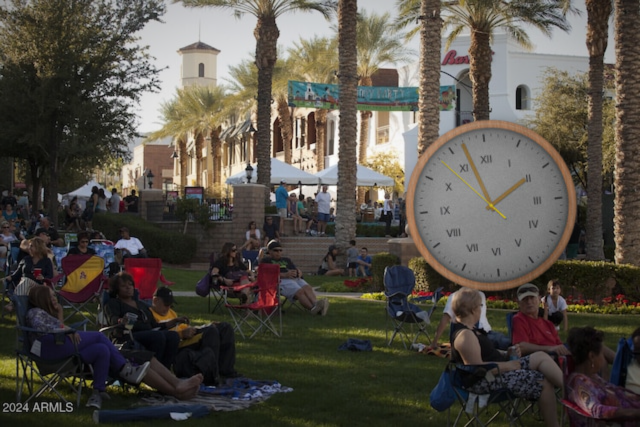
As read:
**1:56:53**
